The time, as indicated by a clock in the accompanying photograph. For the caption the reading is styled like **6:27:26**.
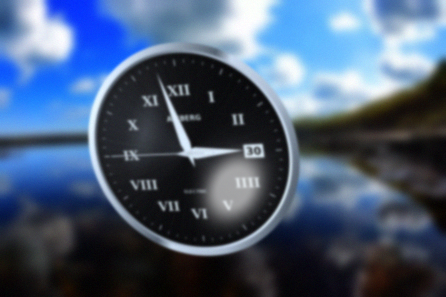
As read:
**2:57:45**
